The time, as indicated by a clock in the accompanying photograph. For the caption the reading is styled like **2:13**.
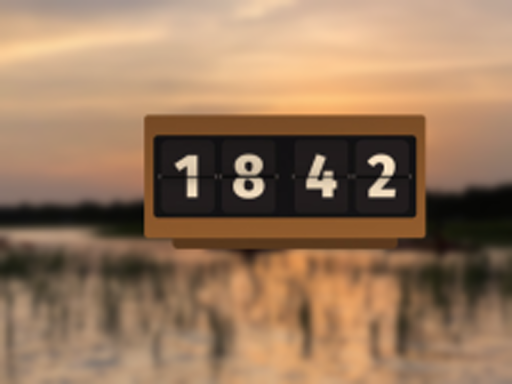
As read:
**18:42**
